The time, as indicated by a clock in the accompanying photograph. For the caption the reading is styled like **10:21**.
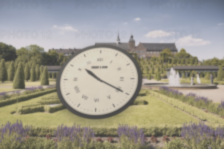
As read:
**10:20**
